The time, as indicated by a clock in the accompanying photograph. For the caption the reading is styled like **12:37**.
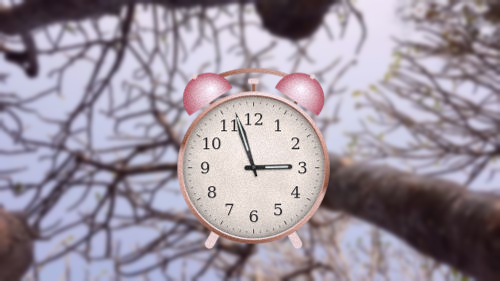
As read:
**2:57**
